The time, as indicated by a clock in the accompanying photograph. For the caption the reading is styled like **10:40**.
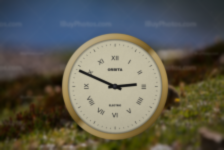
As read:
**2:49**
